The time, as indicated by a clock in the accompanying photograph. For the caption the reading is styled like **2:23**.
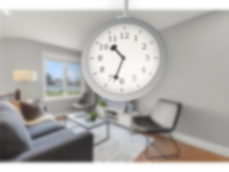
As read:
**10:33**
